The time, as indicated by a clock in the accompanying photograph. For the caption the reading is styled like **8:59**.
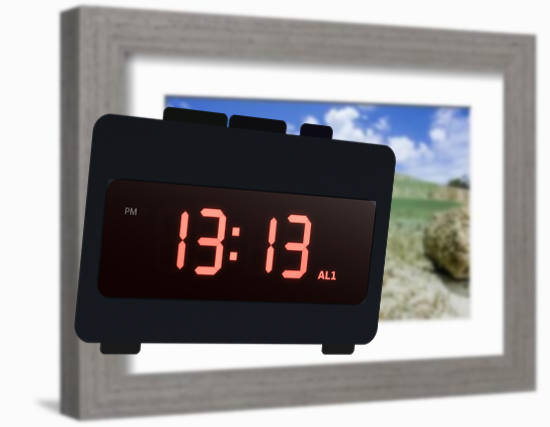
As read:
**13:13**
